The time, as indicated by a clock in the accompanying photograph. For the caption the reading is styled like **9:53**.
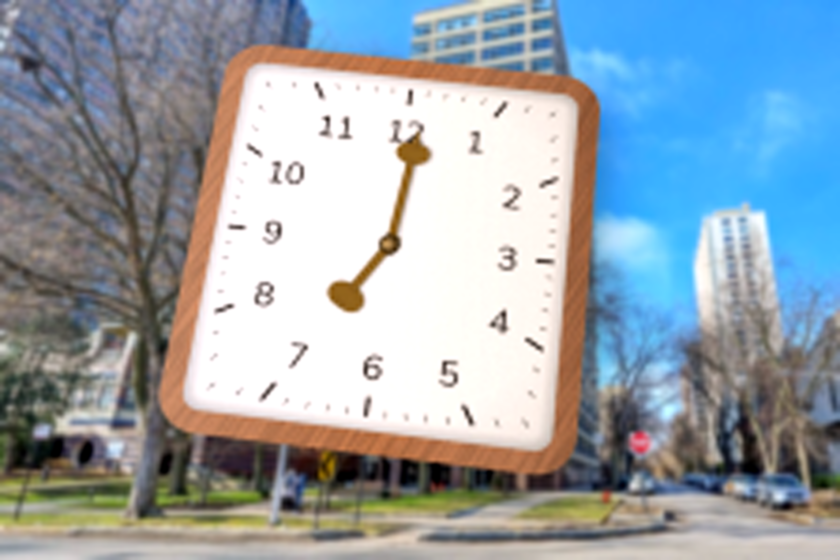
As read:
**7:01**
